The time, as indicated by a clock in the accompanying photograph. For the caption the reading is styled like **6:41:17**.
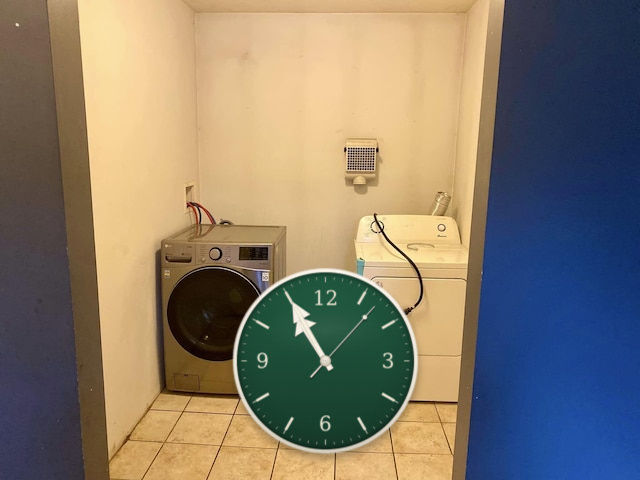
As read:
**10:55:07**
